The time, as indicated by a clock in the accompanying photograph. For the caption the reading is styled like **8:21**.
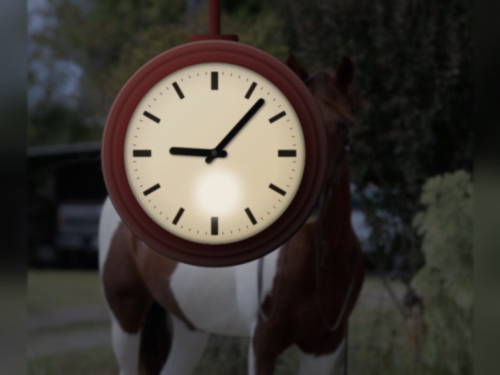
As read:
**9:07**
